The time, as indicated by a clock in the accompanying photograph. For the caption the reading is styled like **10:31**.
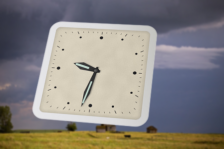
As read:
**9:32**
